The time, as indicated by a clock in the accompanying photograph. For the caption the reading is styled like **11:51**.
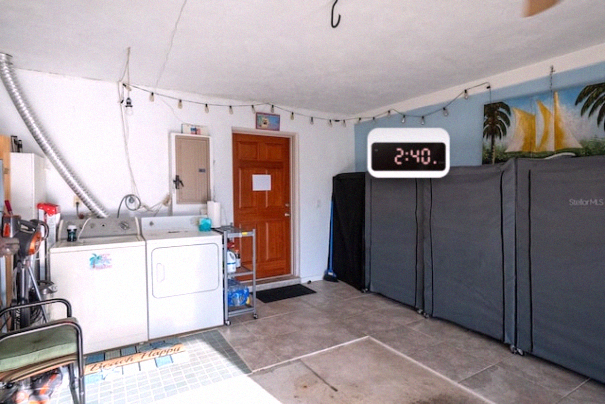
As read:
**2:40**
